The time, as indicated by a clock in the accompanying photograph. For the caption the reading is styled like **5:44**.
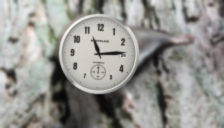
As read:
**11:14**
